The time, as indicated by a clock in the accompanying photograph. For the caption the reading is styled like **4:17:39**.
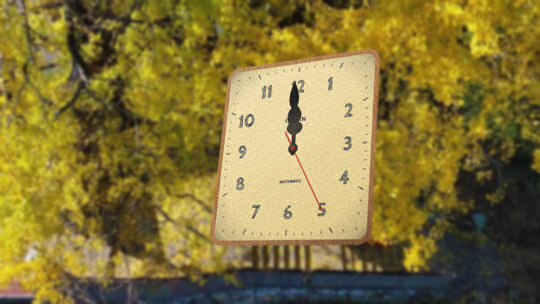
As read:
**11:59:25**
